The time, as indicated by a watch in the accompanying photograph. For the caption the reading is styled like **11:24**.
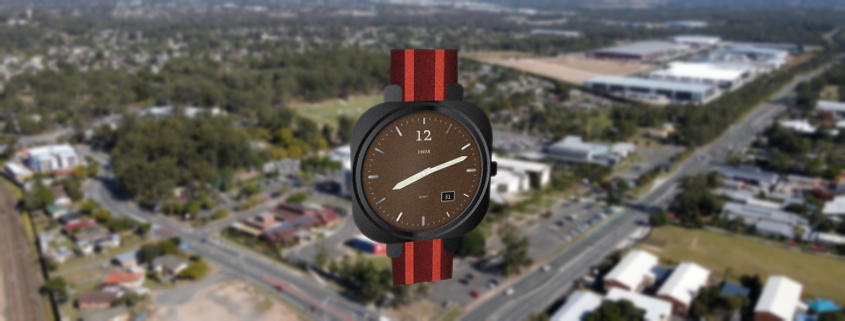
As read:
**8:12**
